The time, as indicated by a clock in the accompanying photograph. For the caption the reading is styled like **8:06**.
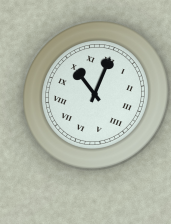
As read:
**10:00**
